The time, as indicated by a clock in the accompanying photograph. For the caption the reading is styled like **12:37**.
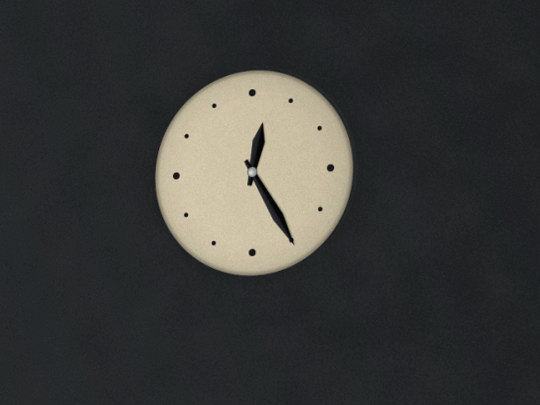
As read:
**12:25**
